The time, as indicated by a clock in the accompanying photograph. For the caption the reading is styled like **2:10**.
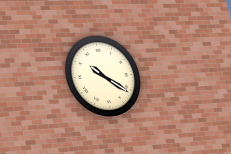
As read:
**10:21**
